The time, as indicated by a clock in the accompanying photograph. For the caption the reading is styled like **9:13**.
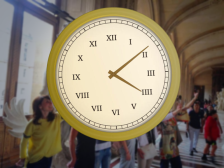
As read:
**4:09**
